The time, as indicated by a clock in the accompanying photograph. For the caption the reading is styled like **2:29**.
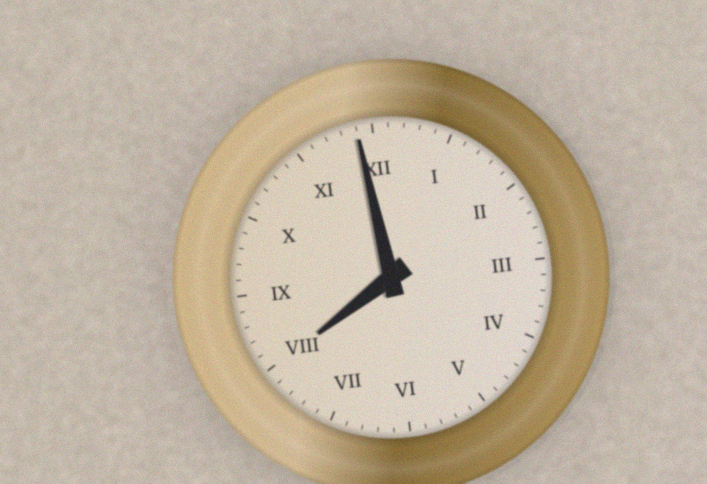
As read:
**7:59**
